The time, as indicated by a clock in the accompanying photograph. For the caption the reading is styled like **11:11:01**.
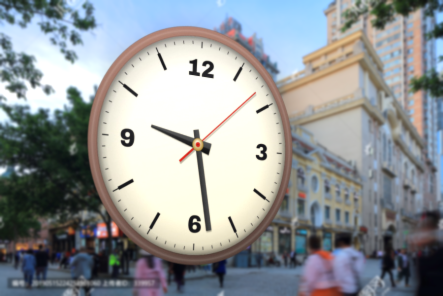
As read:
**9:28:08**
